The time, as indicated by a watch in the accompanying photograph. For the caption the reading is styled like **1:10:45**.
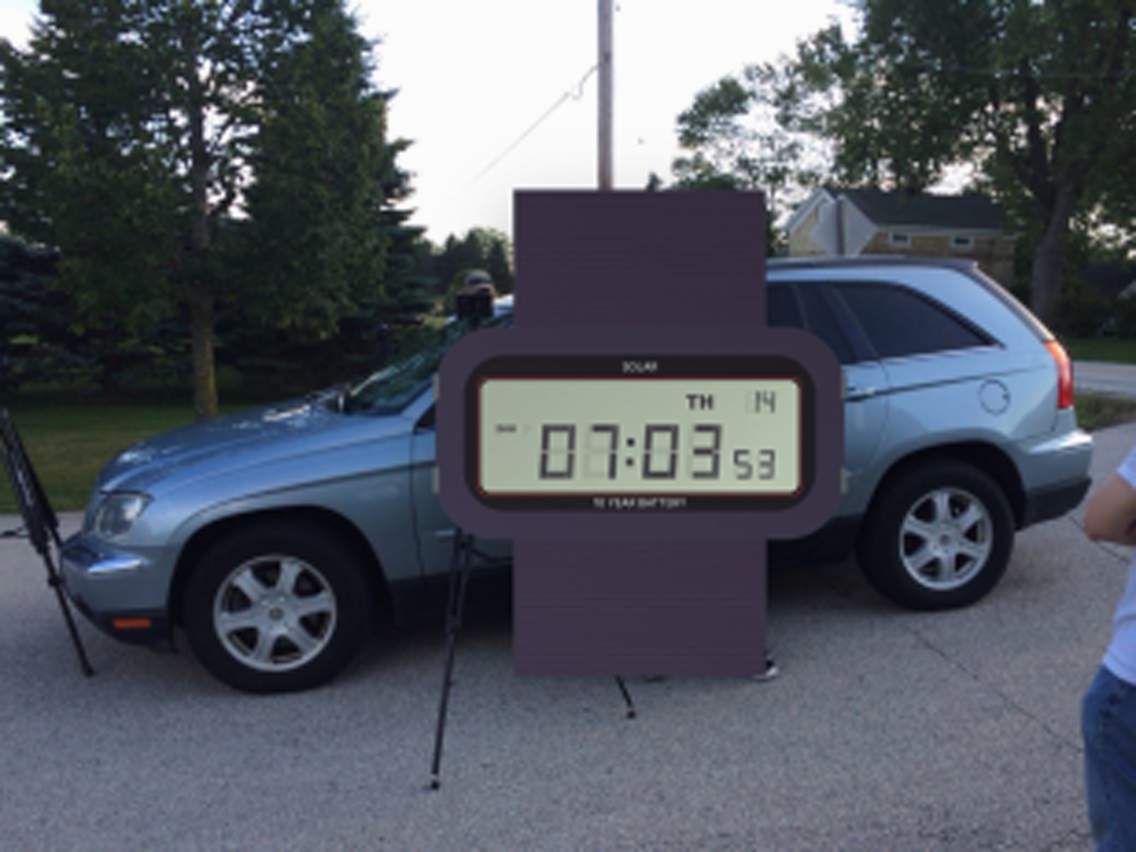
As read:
**7:03:53**
